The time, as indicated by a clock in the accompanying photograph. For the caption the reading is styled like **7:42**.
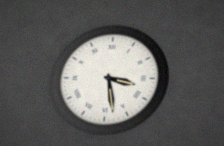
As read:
**3:28**
